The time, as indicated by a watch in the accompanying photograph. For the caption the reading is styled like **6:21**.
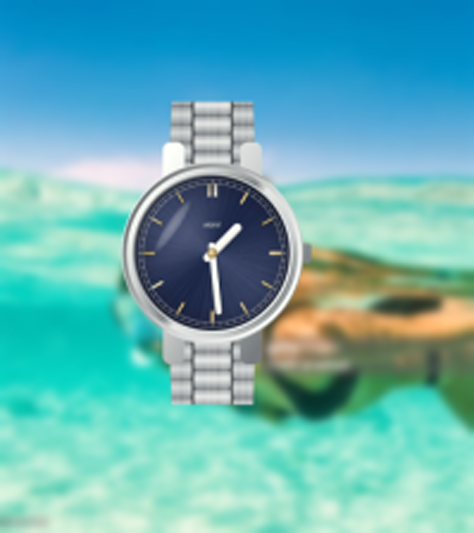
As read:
**1:29**
